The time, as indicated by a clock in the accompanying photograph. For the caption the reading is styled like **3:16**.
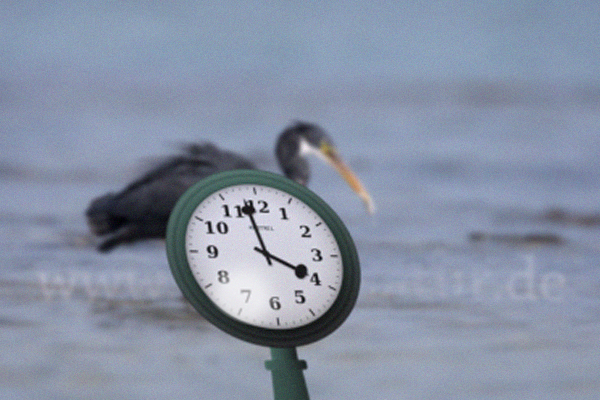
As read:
**3:58**
